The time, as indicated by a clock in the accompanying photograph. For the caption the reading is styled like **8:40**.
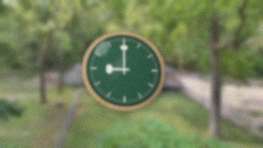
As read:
**9:00**
